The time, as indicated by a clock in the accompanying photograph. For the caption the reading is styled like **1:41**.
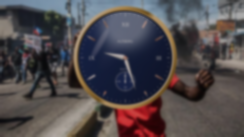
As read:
**9:27**
